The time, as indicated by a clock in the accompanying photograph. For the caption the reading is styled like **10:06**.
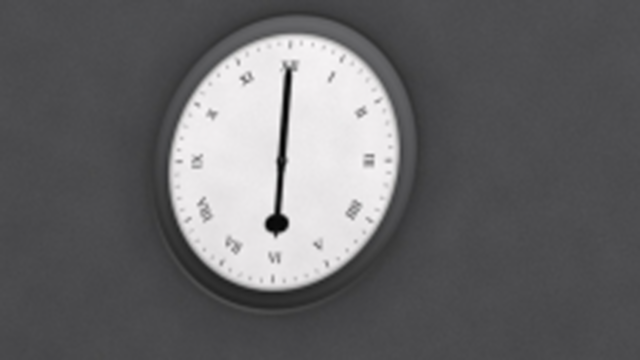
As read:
**6:00**
